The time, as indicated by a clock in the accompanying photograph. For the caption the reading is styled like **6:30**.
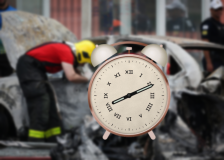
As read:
**8:11**
